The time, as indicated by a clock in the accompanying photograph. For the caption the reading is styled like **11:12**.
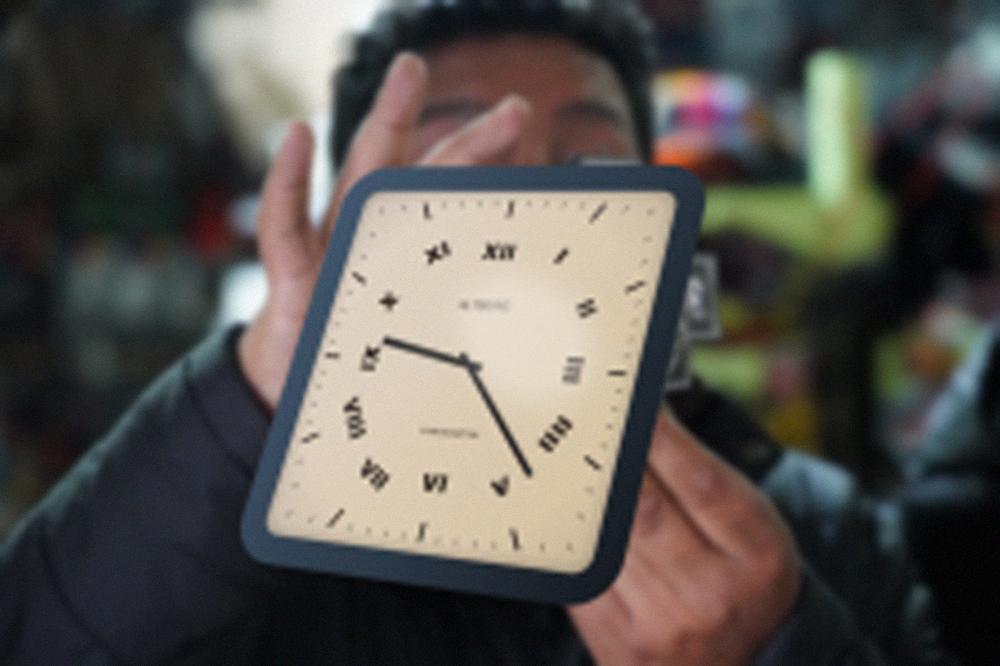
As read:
**9:23**
